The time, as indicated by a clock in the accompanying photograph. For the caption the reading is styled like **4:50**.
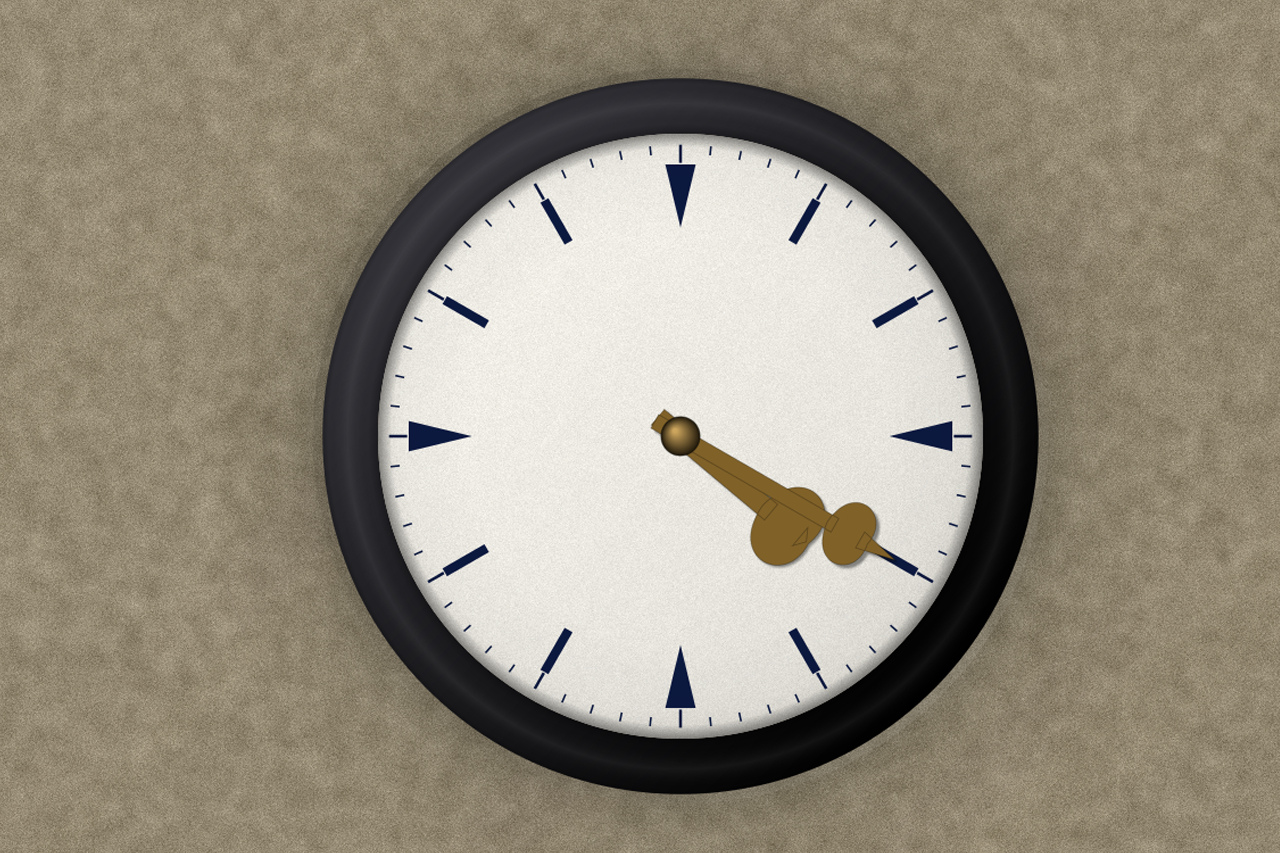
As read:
**4:20**
